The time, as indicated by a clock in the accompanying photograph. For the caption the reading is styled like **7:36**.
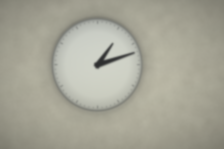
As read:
**1:12**
